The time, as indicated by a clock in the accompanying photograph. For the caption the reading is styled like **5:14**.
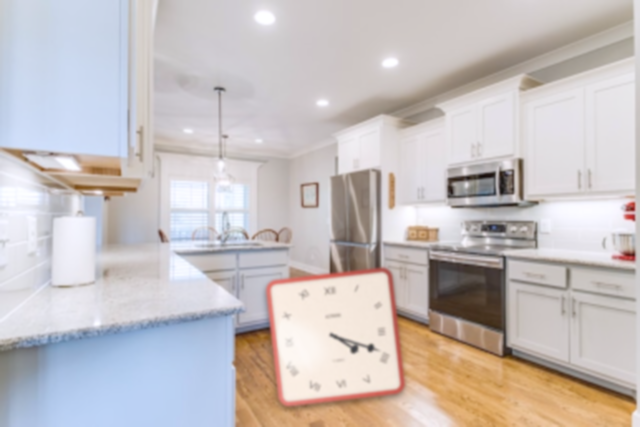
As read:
**4:19**
